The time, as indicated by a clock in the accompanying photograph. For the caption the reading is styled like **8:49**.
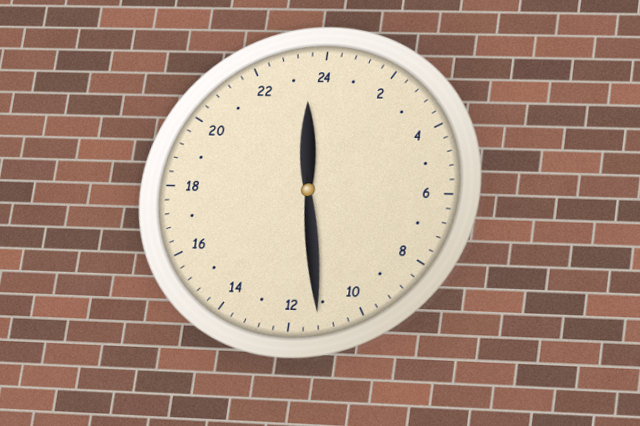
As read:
**23:28**
